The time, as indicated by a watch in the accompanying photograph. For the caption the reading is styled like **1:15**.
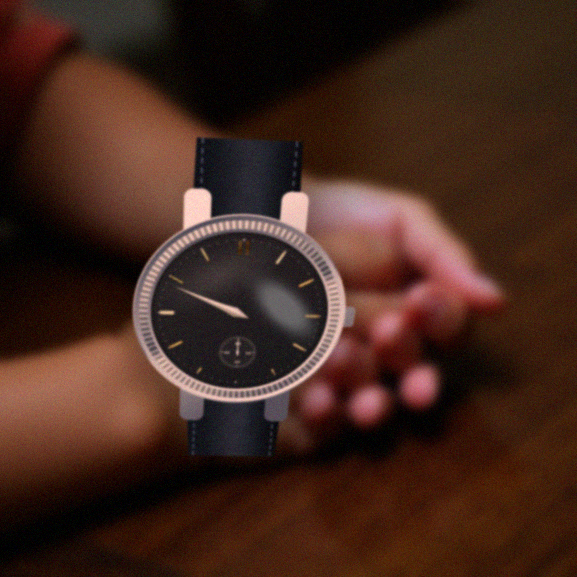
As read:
**9:49**
